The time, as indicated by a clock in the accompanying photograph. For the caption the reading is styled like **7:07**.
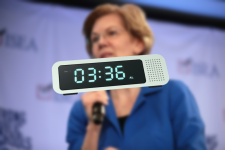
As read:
**3:36**
